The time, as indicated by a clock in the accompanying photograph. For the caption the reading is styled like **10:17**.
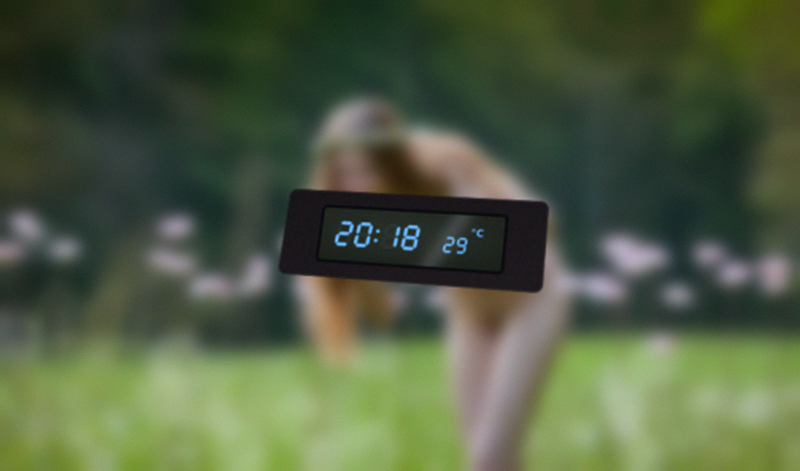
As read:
**20:18**
